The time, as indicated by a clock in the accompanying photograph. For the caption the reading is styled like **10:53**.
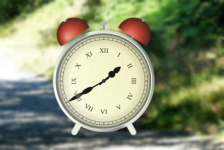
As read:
**1:40**
